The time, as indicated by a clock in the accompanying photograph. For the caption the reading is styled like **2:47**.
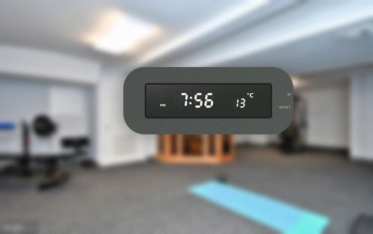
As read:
**7:56**
